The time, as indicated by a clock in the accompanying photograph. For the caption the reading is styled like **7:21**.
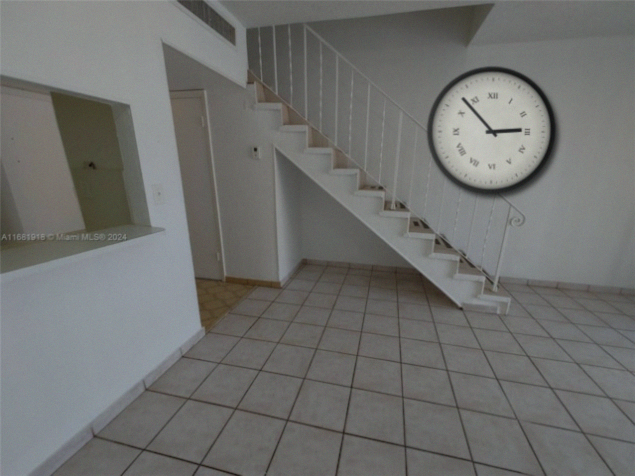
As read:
**2:53**
